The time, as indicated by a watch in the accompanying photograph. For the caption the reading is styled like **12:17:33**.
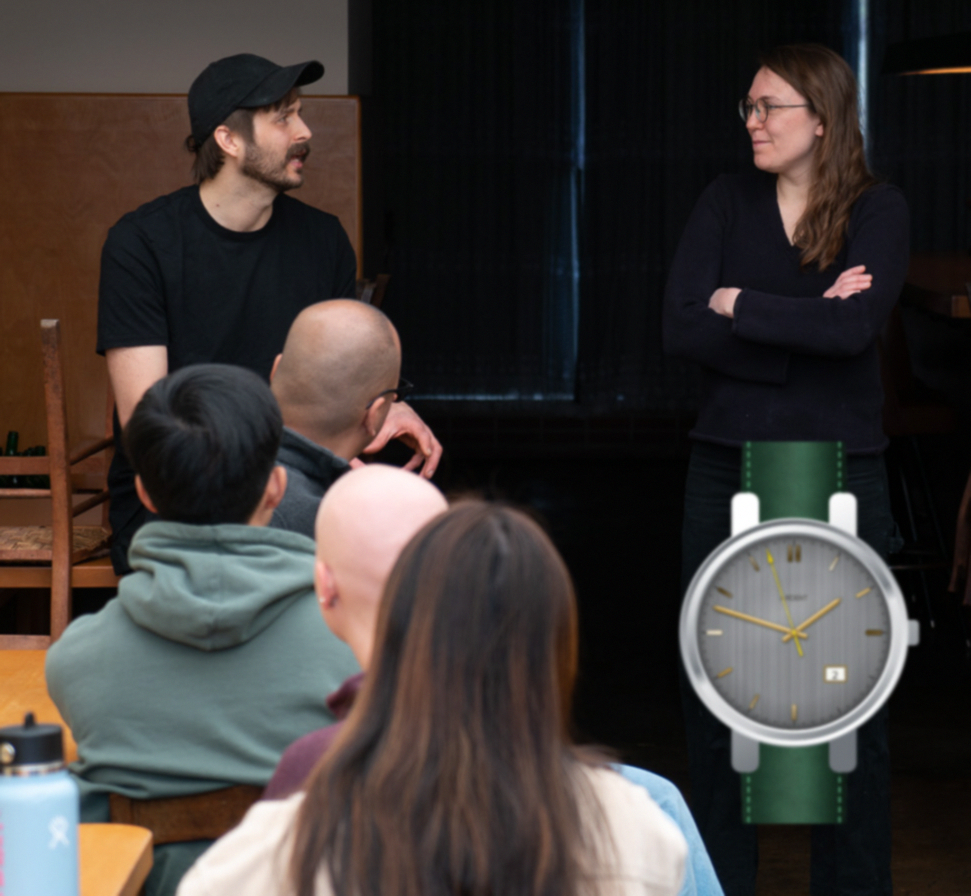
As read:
**1:47:57**
